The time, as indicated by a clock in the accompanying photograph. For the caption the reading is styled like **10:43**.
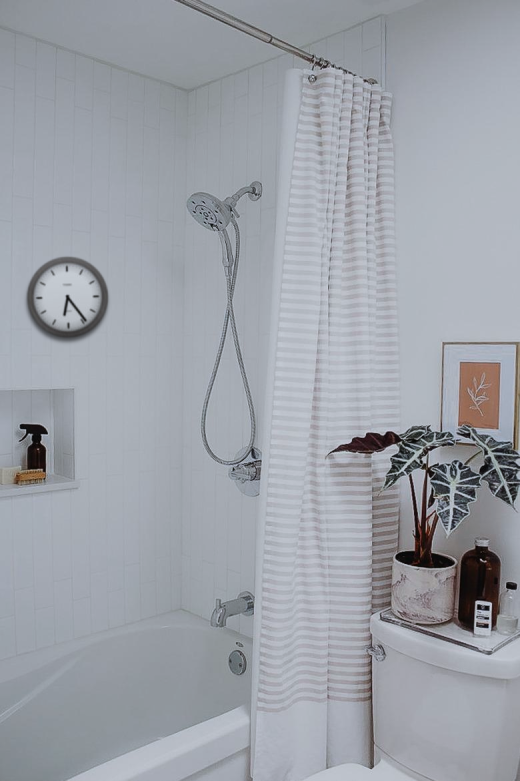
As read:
**6:24**
